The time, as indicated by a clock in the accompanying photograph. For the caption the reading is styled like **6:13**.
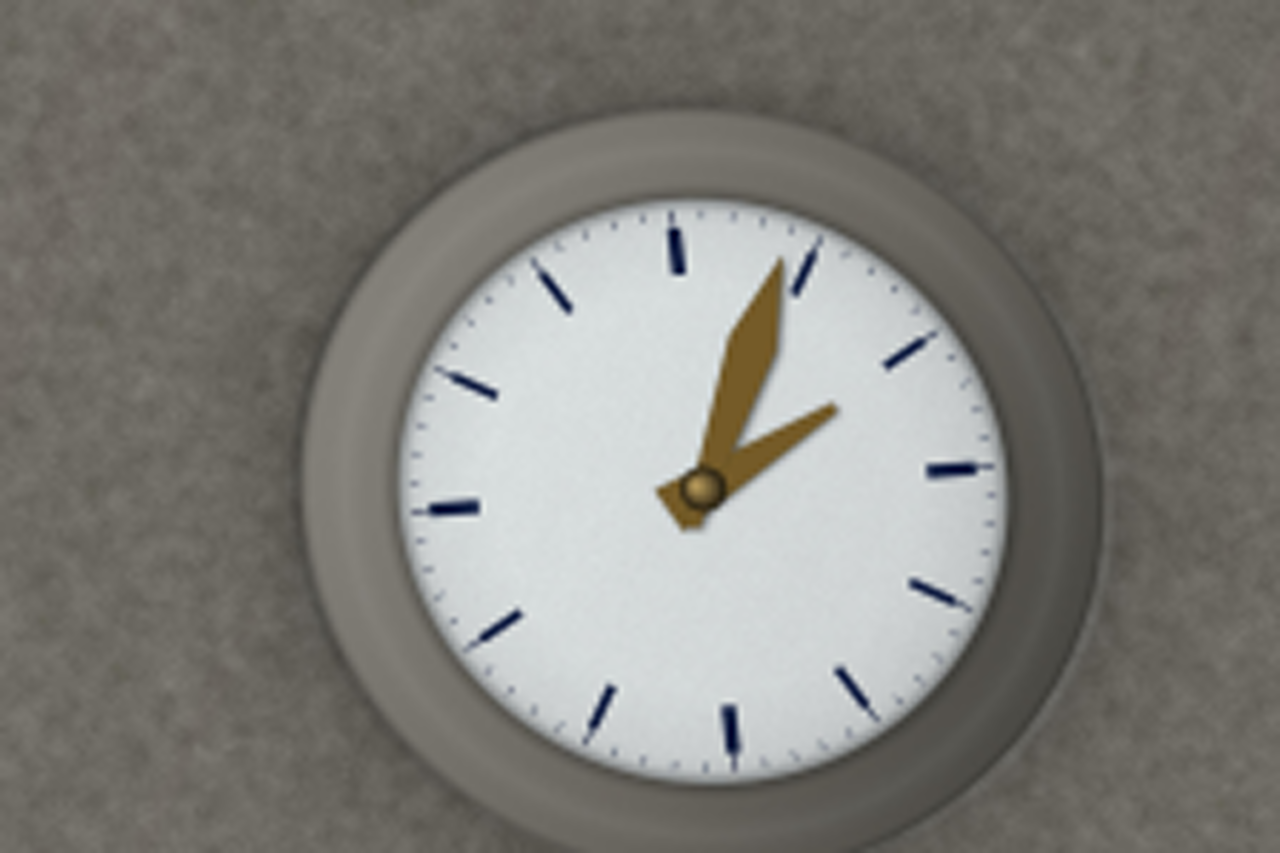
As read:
**2:04**
